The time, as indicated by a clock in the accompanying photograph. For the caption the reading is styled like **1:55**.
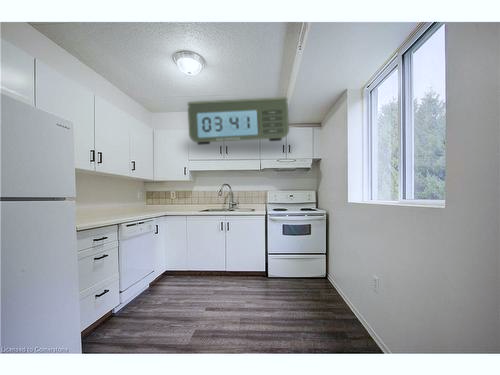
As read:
**3:41**
